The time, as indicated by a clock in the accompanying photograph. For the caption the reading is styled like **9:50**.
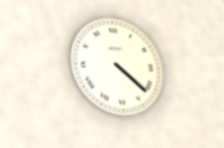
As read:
**4:22**
